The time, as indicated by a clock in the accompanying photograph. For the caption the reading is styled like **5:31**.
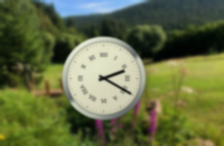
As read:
**2:20**
